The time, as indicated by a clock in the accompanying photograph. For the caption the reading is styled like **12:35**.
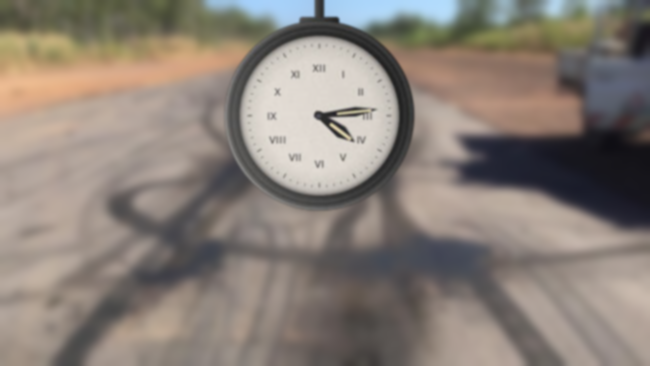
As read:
**4:14**
